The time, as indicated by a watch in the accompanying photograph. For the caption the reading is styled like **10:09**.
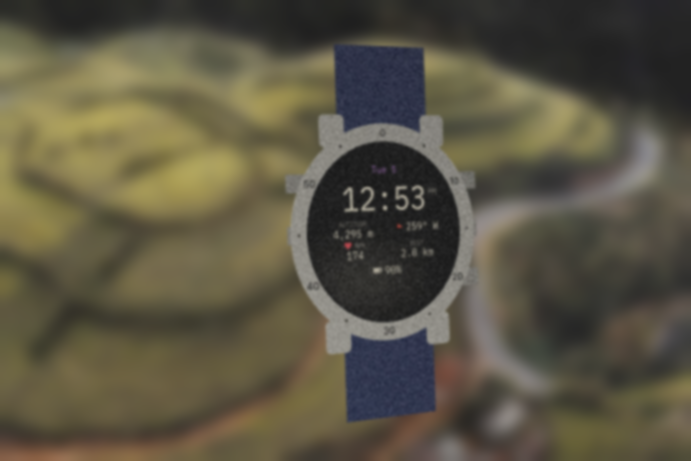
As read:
**12:53**
